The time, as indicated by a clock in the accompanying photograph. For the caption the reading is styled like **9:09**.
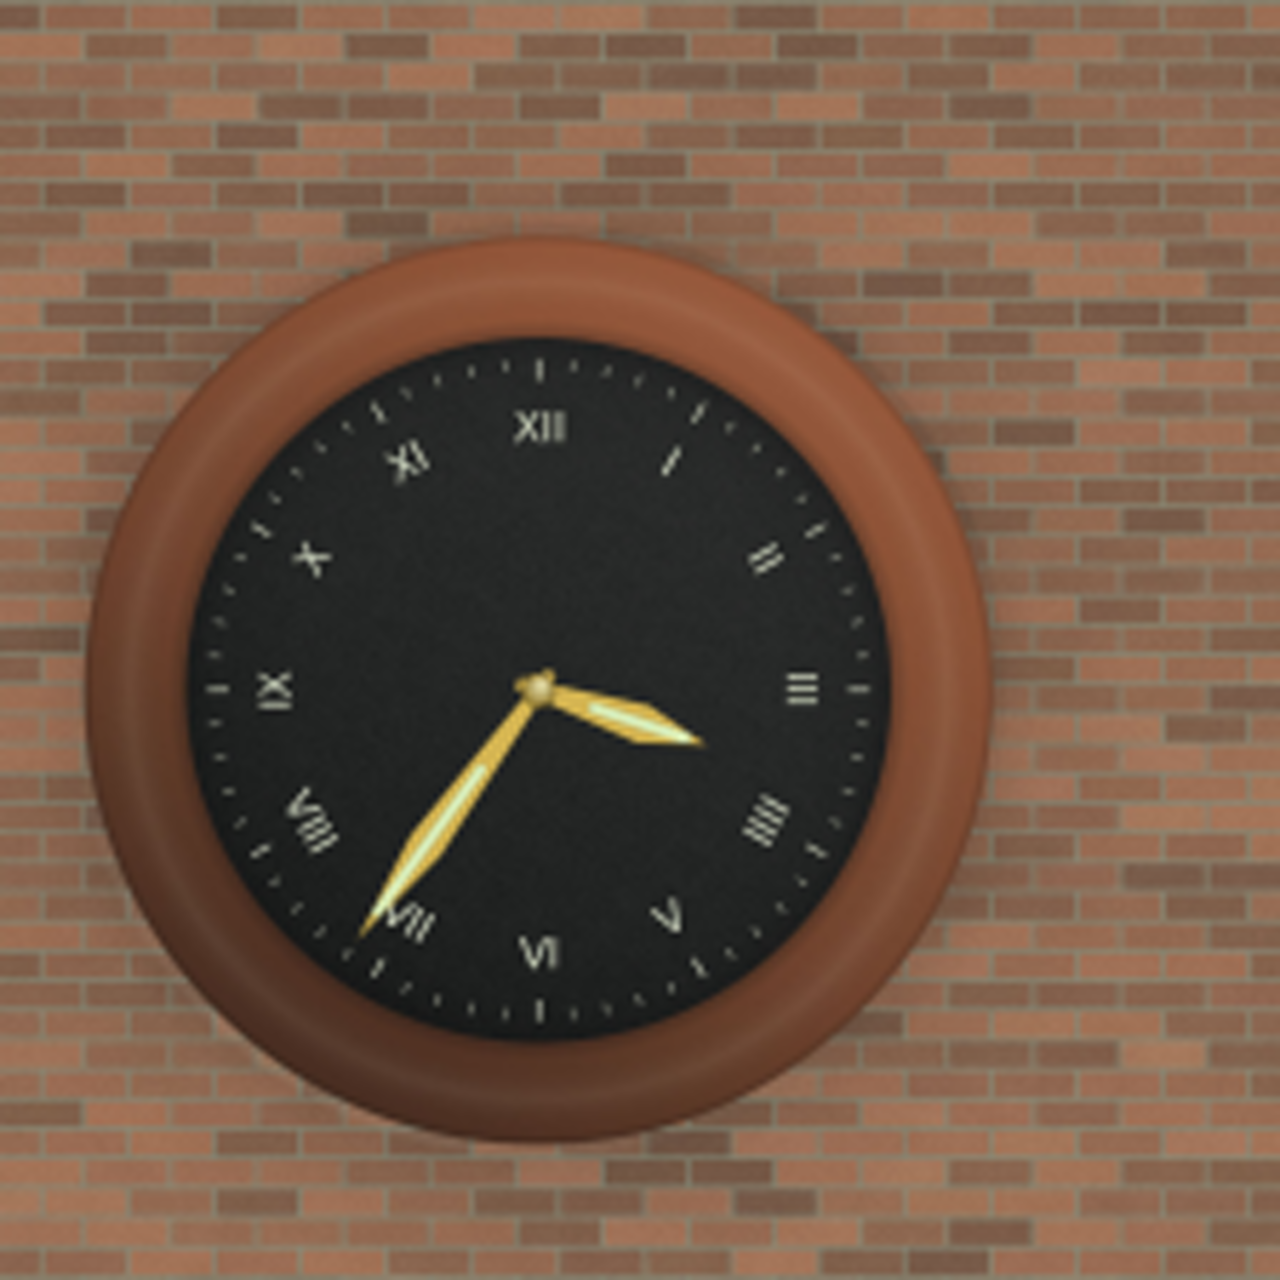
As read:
**3:36**
